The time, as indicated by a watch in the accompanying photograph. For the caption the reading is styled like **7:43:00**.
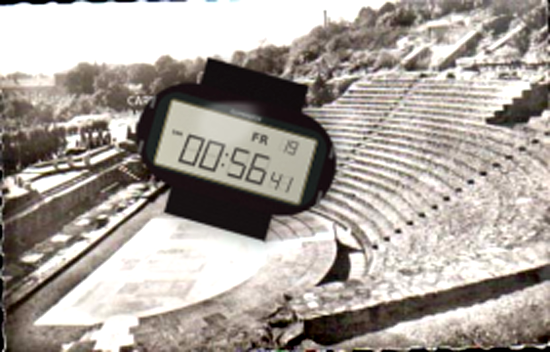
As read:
**0:56:41**
